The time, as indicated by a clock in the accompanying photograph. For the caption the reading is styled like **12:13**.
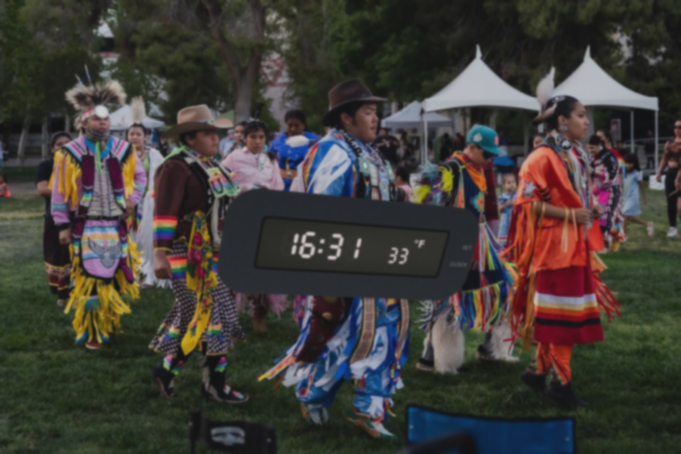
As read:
**16:31**
